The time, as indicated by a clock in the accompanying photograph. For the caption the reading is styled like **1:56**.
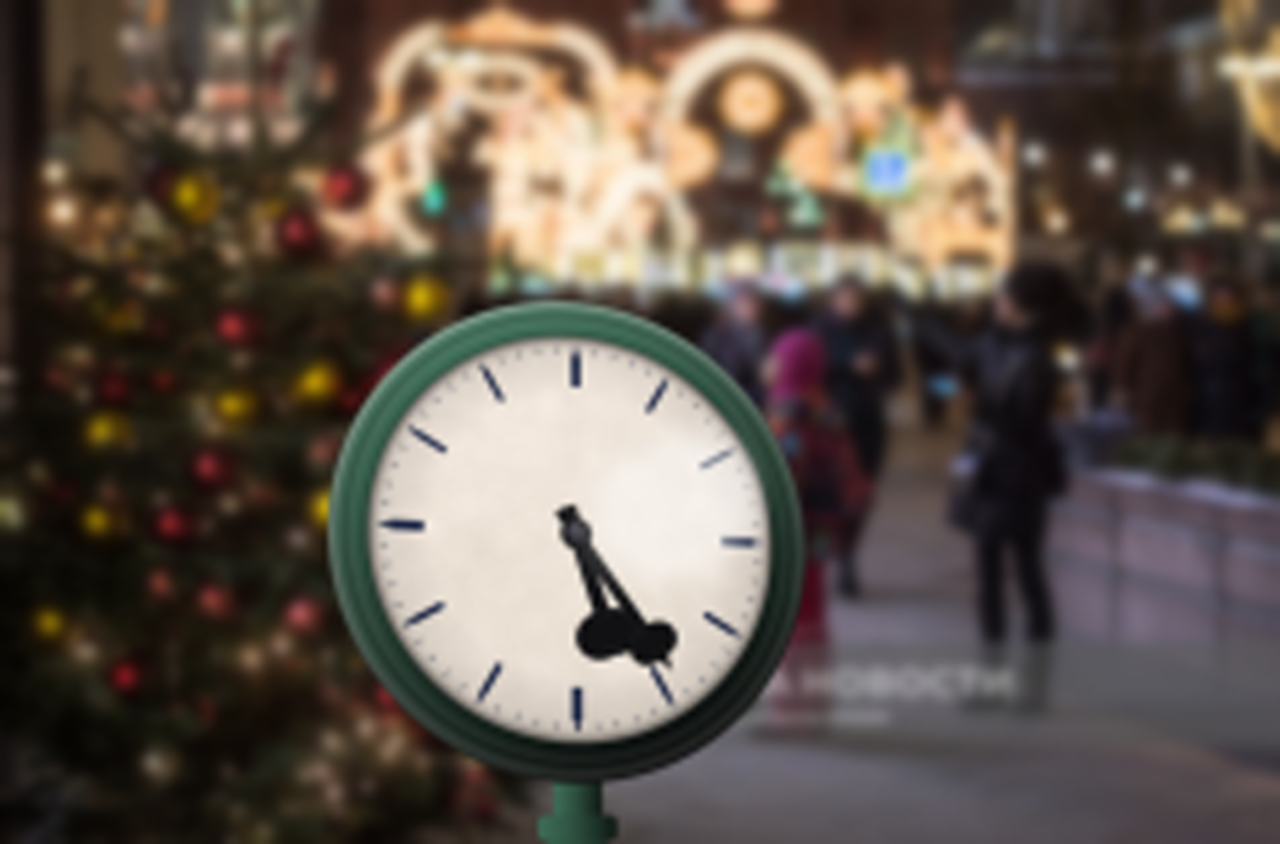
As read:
**5:24**
